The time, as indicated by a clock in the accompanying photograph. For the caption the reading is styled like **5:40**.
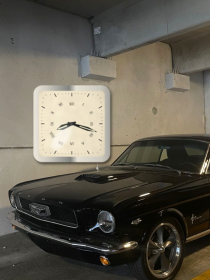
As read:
**8:18**
